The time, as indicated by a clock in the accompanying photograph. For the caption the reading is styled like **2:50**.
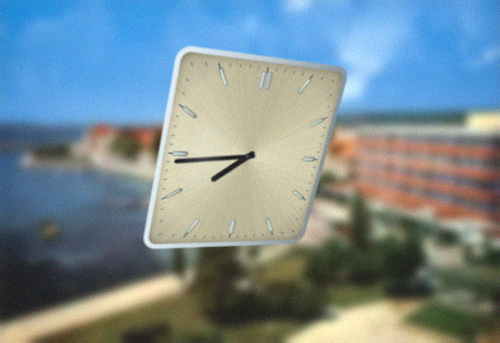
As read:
**7:44**
